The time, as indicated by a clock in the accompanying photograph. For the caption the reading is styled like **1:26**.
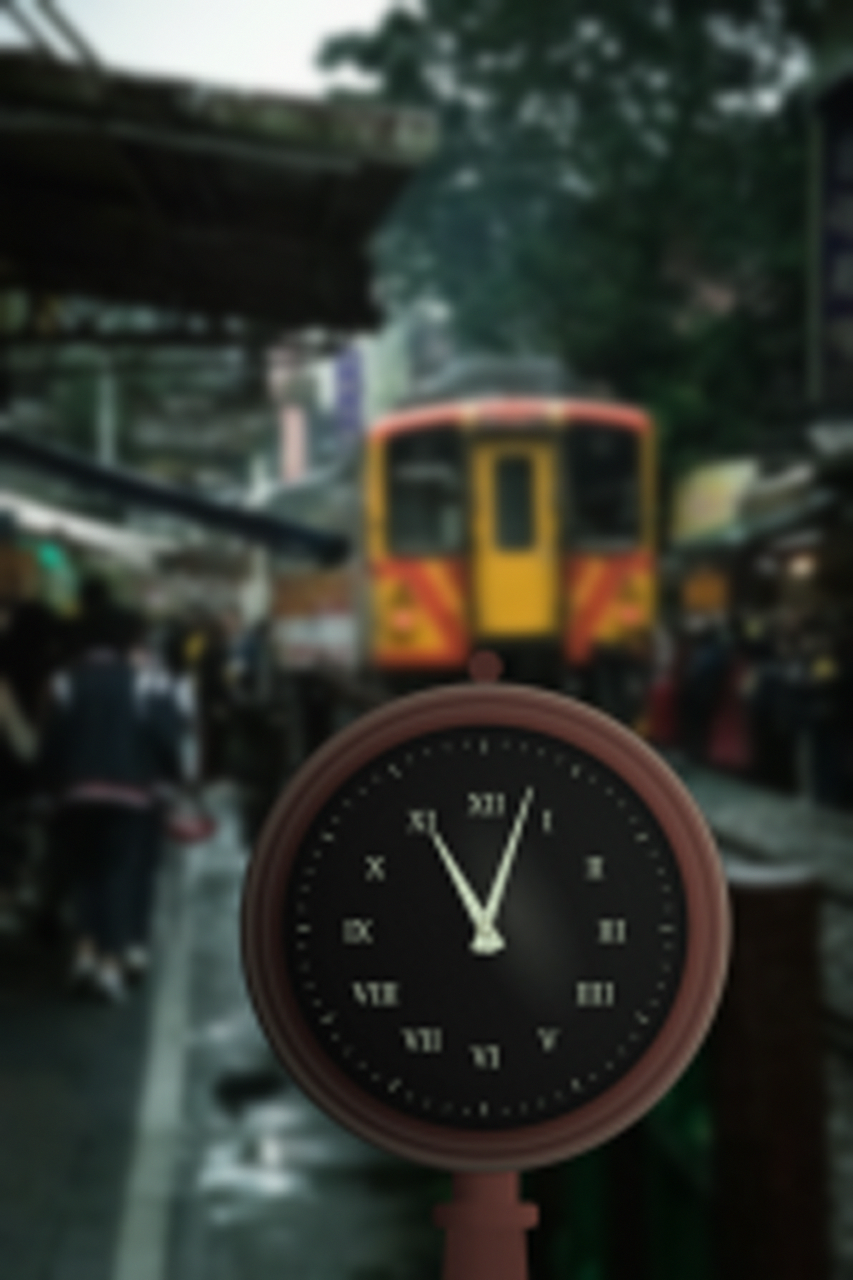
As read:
**11:03**
